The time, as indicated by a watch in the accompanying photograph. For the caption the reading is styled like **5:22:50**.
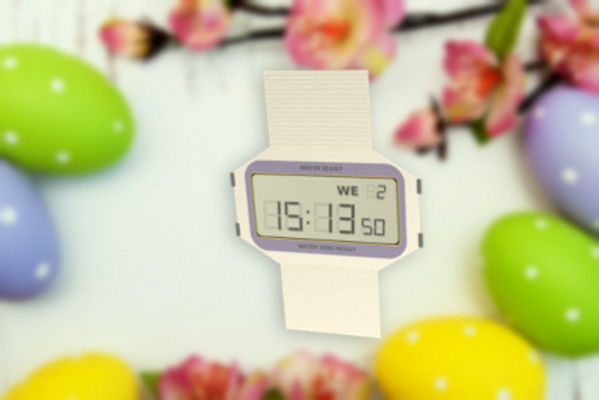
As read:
**15:13:50**
